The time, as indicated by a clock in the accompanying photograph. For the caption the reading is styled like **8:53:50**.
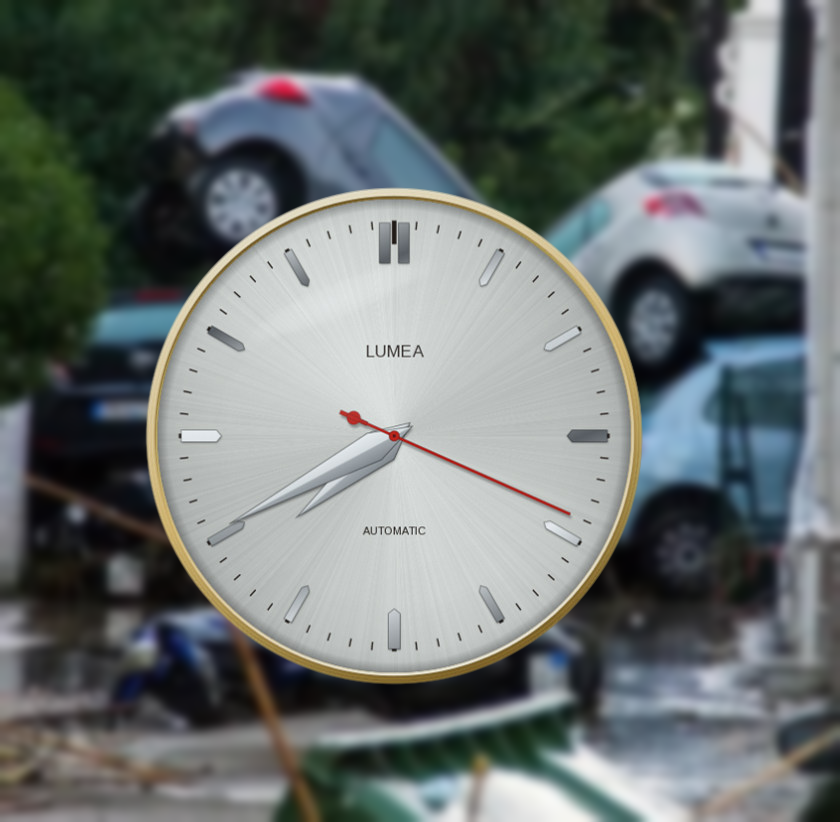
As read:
**7:40:19**
